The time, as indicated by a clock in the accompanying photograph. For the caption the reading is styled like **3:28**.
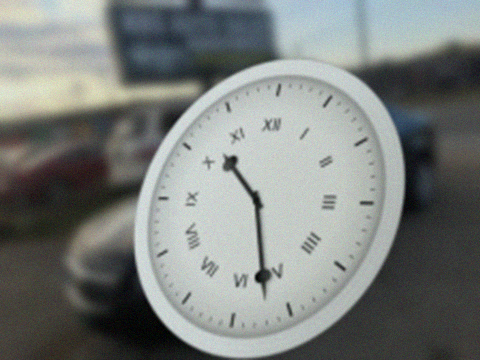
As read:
**10:27**
